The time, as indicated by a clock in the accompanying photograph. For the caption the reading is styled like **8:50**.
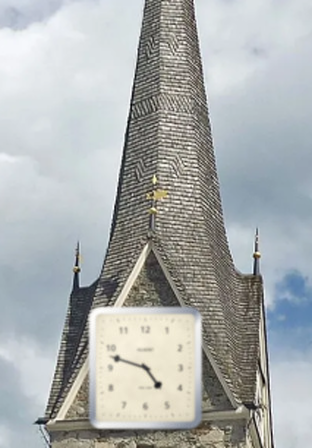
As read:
**4:48**
